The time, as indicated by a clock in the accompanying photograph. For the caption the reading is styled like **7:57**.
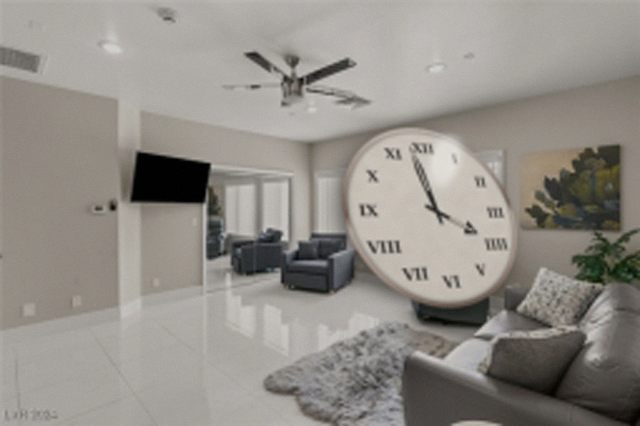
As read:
**3:58**
